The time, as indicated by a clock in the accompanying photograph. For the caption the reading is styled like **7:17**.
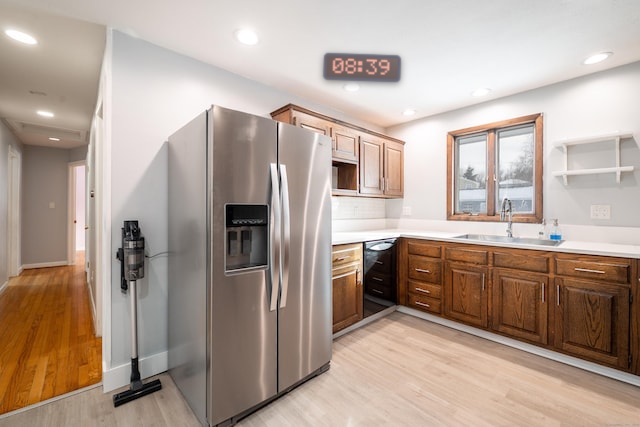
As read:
**8:39**
